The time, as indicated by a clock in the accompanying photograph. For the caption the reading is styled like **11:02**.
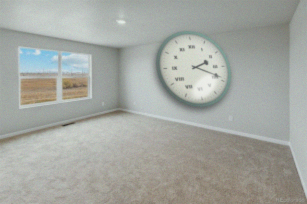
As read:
**2:19**
